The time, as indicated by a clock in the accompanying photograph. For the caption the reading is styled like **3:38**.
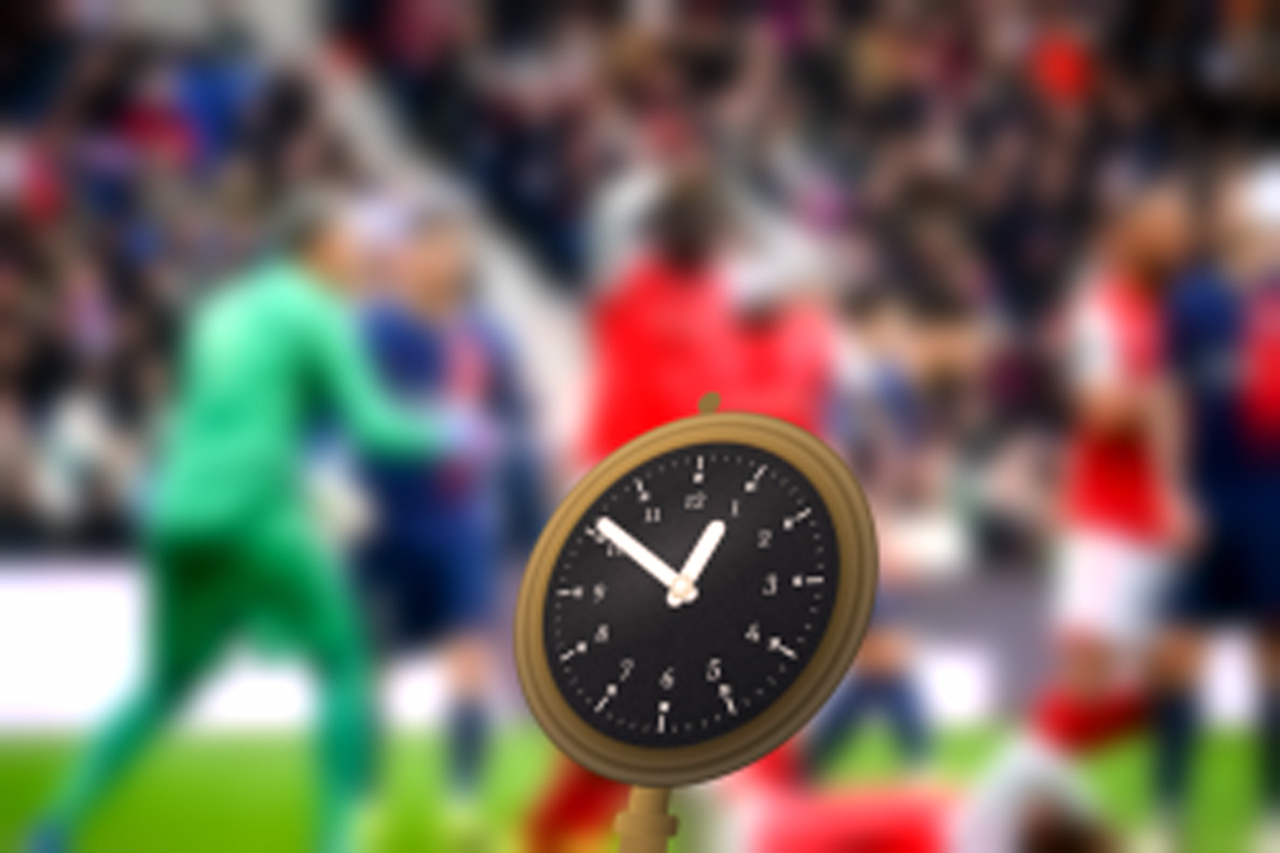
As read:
**12:51**
